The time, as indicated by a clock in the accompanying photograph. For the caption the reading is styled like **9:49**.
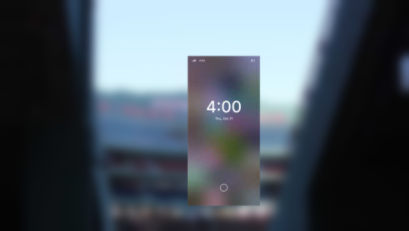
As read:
**4:00**
